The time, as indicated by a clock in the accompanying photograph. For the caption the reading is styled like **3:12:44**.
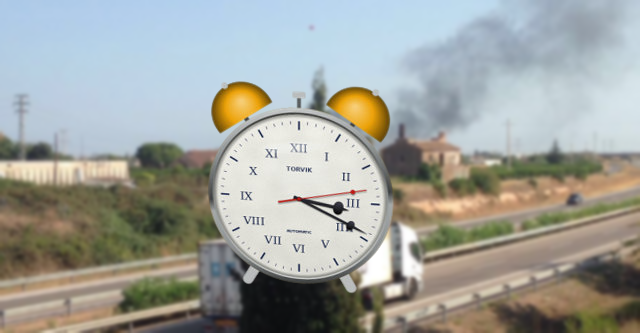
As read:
**3:19:13**
